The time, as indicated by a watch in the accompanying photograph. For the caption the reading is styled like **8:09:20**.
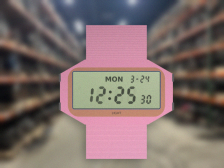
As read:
**12:25:30**
